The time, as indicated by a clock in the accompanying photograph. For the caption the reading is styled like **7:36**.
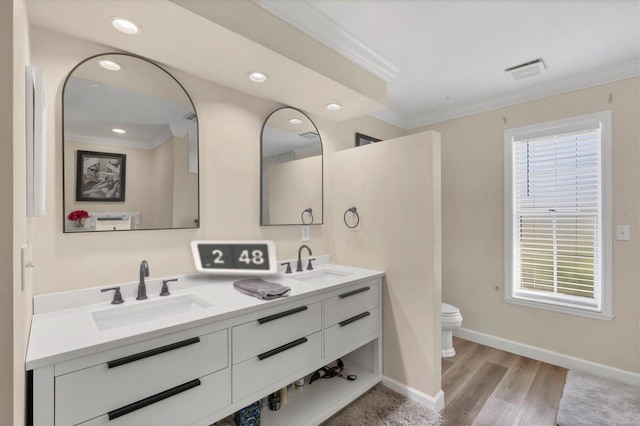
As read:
**2:48**
